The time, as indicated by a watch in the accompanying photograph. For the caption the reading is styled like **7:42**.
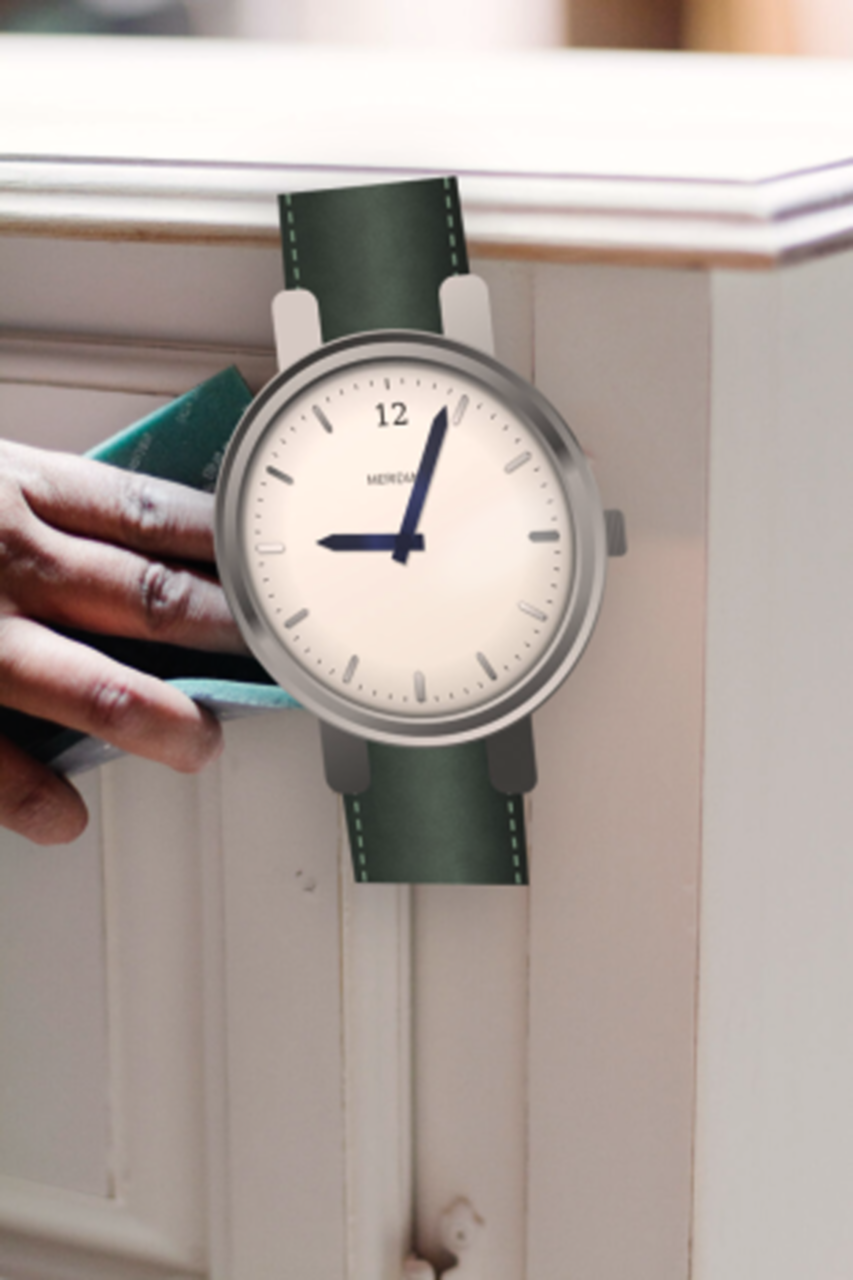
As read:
**9:04**
